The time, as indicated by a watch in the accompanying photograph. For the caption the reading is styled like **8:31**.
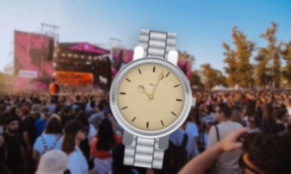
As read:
**10:03**
